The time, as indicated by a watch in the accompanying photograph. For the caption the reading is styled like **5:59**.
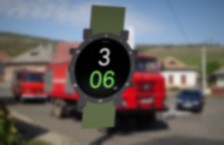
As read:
**3:06**
